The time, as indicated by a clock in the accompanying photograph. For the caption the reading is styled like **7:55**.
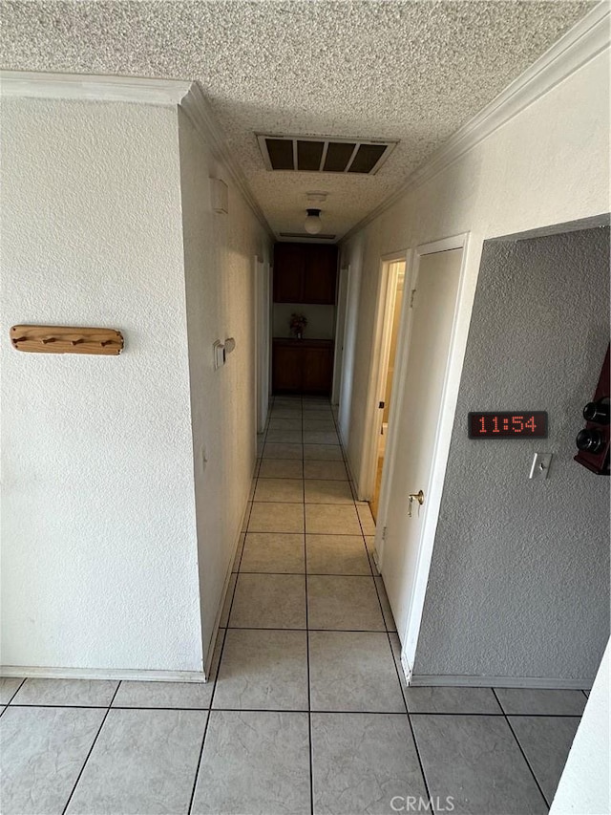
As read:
**11:54**
